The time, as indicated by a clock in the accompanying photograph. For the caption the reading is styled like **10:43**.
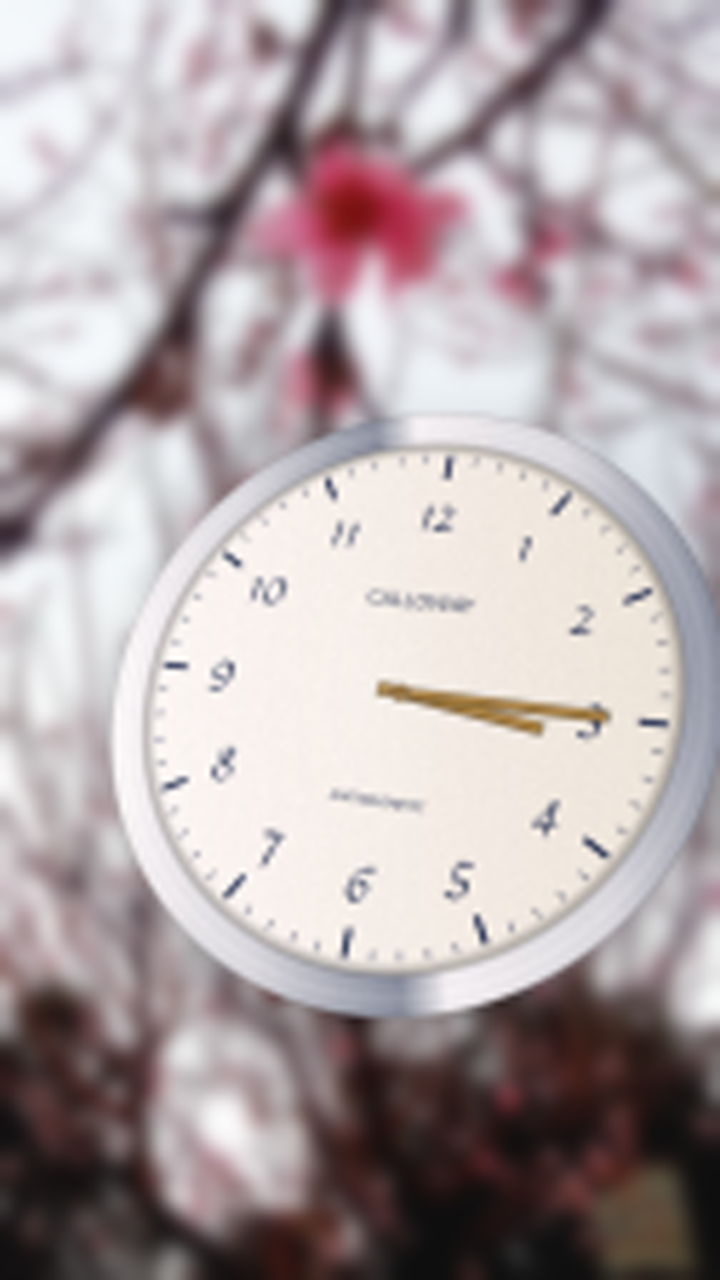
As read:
**3:15**
